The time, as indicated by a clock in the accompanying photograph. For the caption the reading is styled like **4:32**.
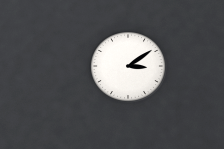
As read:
**3:09**
